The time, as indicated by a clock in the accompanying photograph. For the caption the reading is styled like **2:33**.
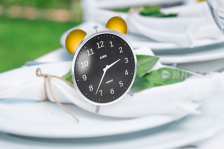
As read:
**2:37**
